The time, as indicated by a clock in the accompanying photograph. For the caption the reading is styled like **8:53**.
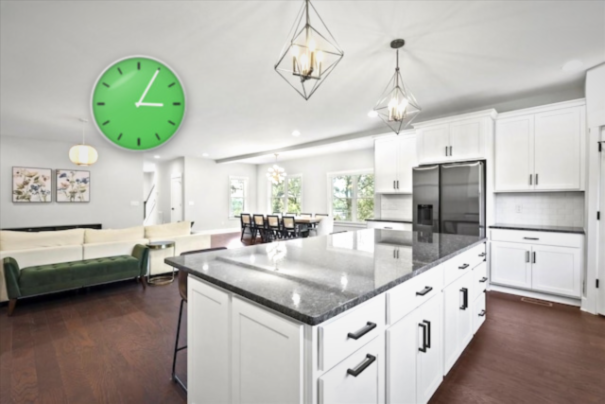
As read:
**3:05**
